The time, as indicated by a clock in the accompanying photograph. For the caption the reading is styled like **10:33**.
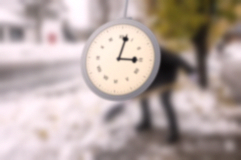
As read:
**3:02**
